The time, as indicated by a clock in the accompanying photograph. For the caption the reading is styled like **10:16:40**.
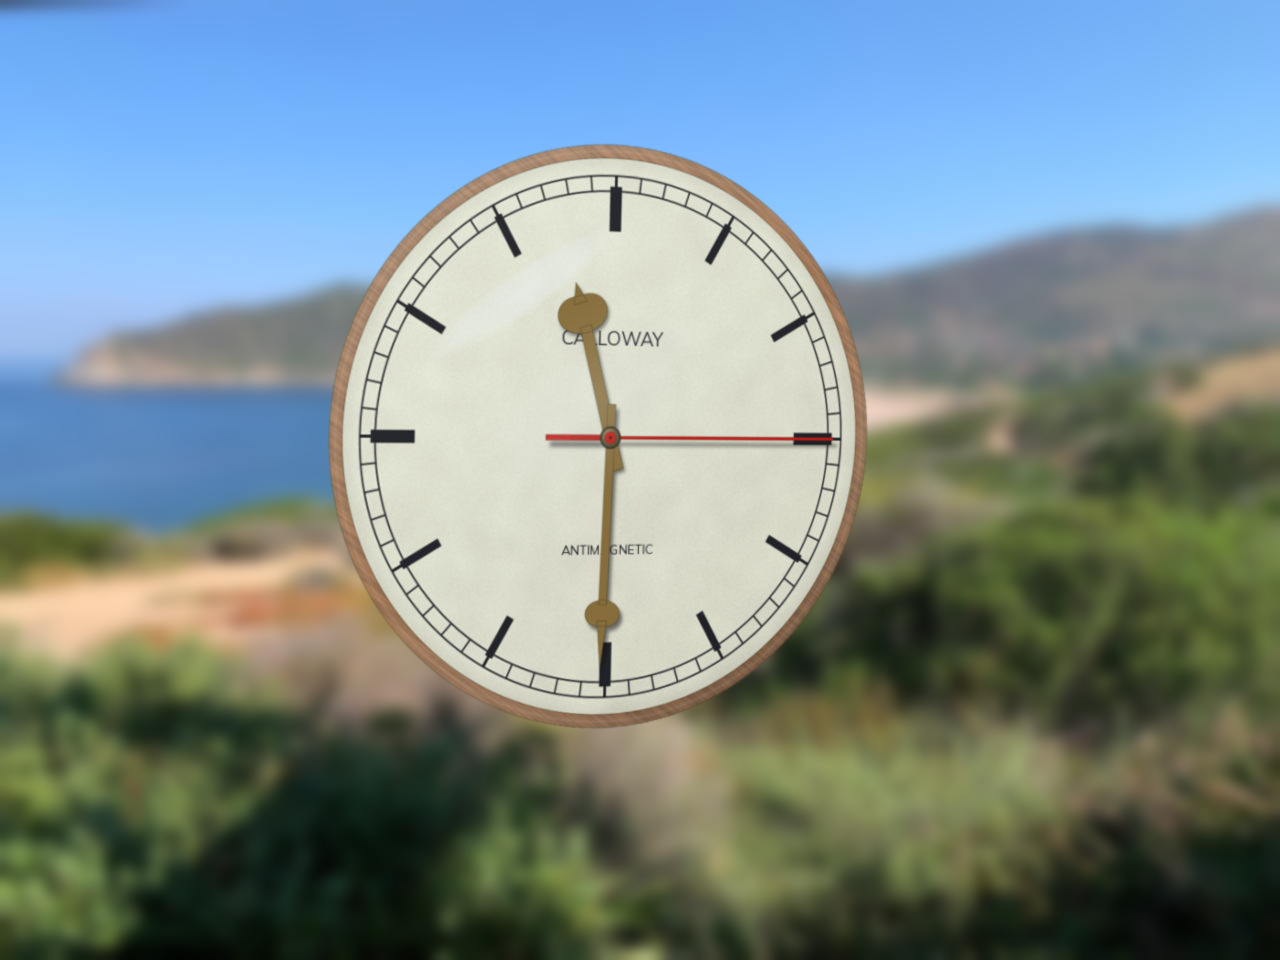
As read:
**11:30:15**
